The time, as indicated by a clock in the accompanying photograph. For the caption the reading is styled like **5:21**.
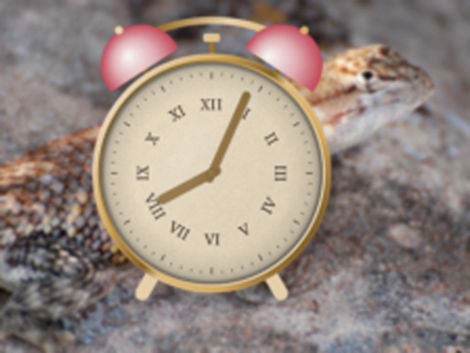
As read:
**8:04**
